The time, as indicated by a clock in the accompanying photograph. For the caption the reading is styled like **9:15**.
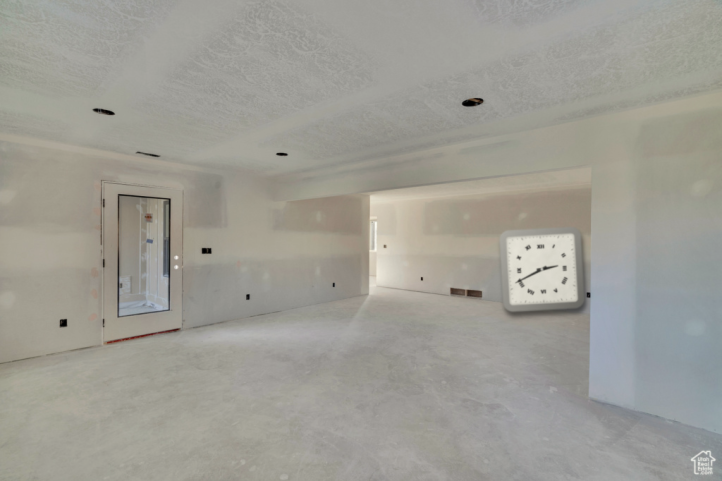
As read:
**2:41**
